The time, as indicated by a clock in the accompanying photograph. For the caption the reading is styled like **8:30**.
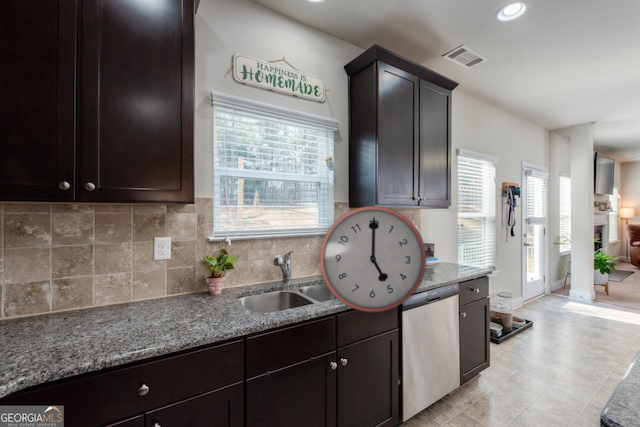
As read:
**5:00**
